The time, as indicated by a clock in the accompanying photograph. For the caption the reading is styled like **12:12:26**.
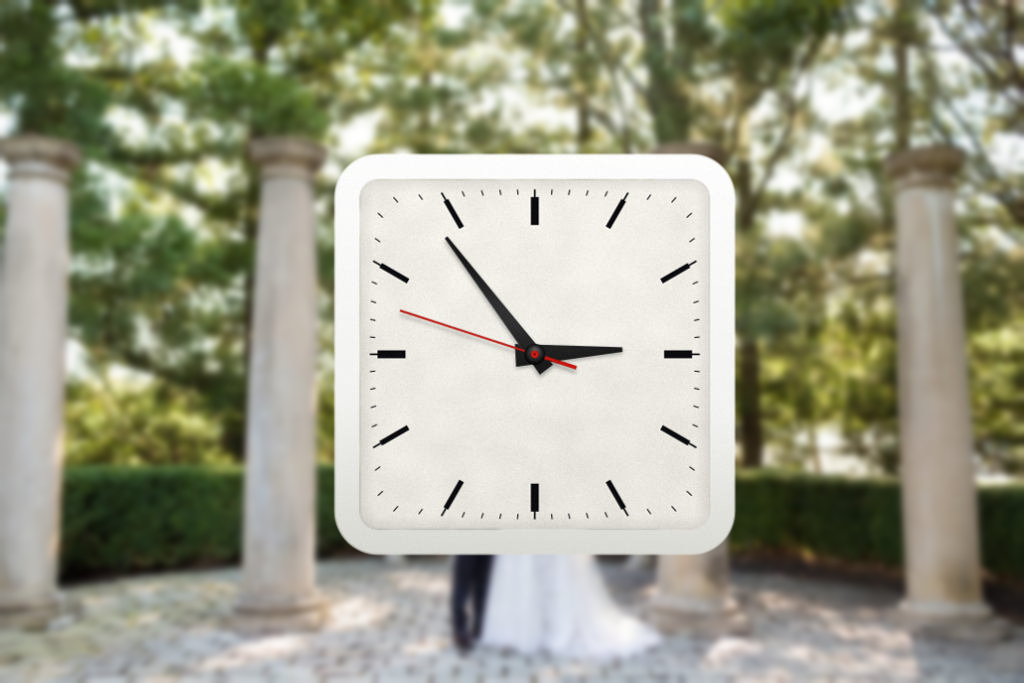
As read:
**2:53:48**
